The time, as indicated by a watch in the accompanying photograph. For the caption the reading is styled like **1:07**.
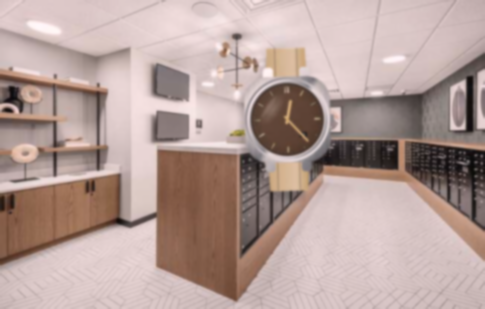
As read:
**12:23**
